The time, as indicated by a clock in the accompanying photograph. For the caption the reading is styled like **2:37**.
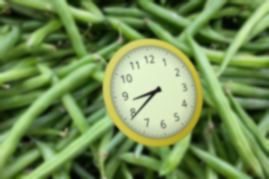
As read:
**8:39**
